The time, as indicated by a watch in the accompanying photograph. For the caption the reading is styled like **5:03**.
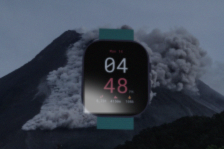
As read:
**4:48**
